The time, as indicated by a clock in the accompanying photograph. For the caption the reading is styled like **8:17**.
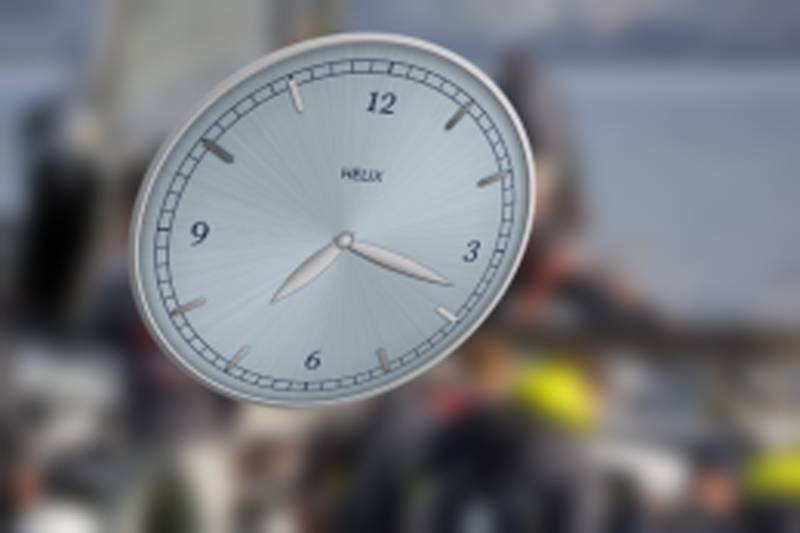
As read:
**7:18**
